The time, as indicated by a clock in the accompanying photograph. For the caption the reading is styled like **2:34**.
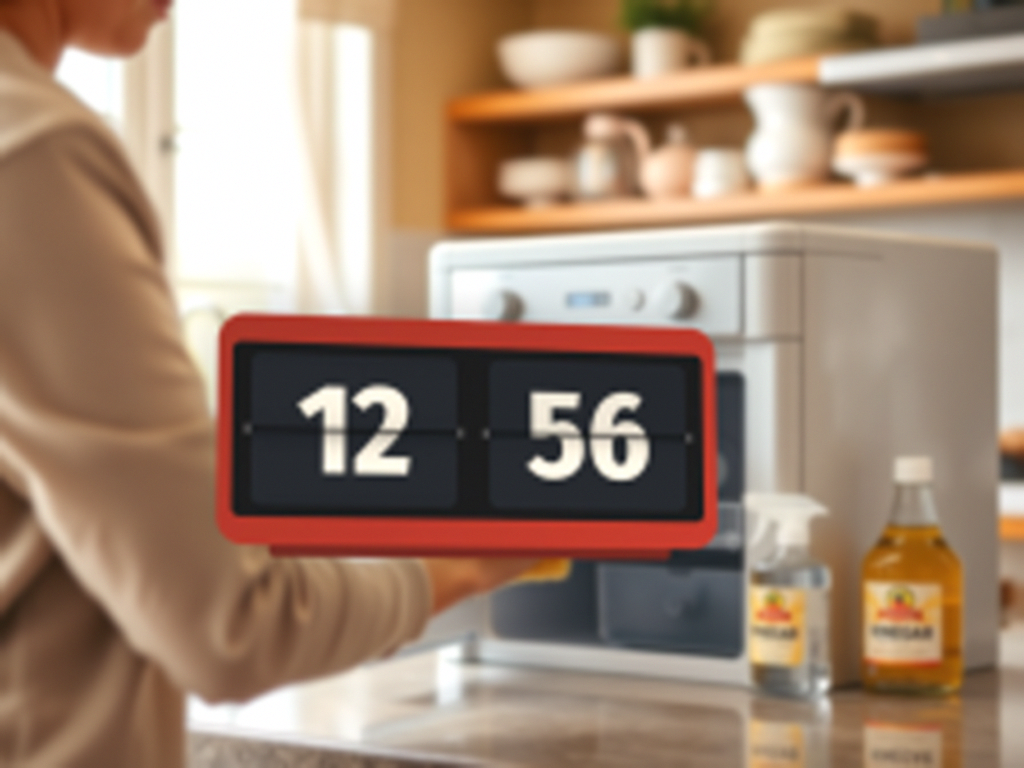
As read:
**12:56**
